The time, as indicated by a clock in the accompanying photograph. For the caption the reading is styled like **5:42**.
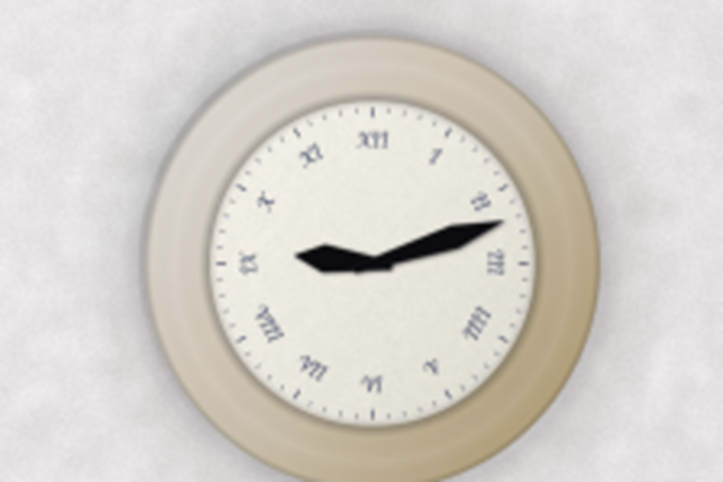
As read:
**9:12**
